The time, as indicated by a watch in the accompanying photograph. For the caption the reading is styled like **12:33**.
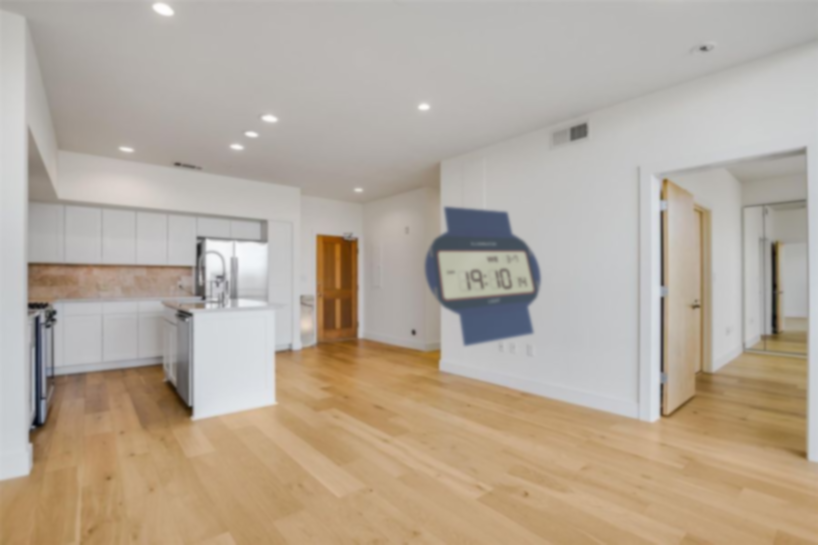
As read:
**19:10**
